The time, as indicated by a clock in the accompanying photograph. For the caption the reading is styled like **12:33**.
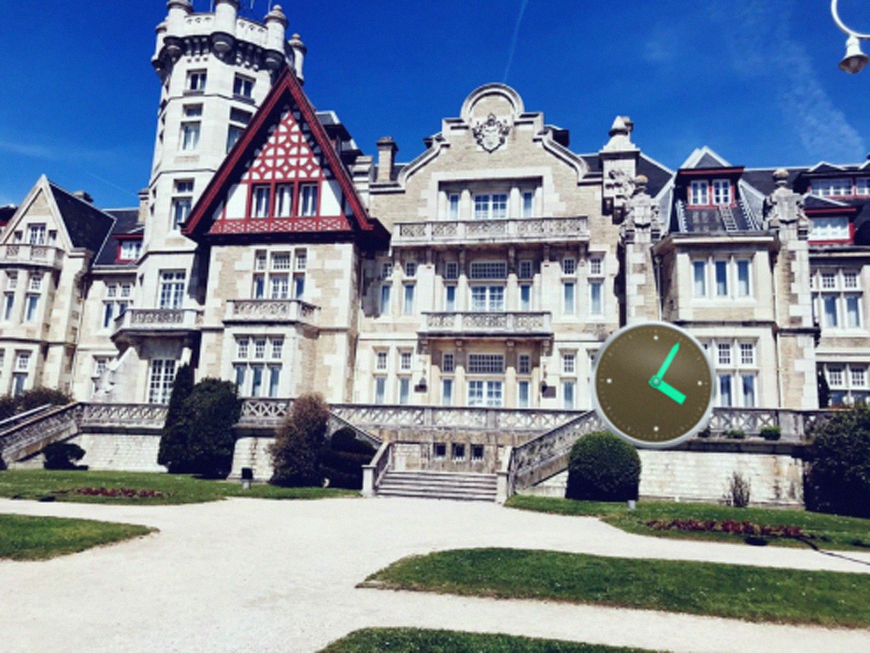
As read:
**4:05**
